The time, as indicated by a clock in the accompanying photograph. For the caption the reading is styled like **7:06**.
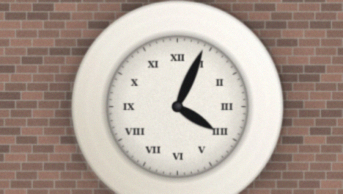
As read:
**4:04**
